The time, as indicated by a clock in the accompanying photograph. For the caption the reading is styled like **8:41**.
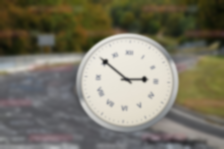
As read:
**2:51**
